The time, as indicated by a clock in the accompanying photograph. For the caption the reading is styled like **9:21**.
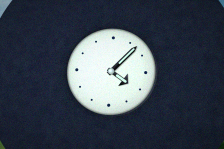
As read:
**4:07**
